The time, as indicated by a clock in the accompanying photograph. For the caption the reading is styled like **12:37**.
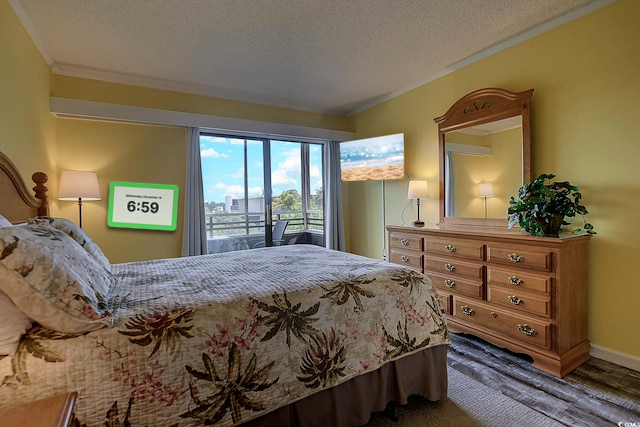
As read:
**6:59**
